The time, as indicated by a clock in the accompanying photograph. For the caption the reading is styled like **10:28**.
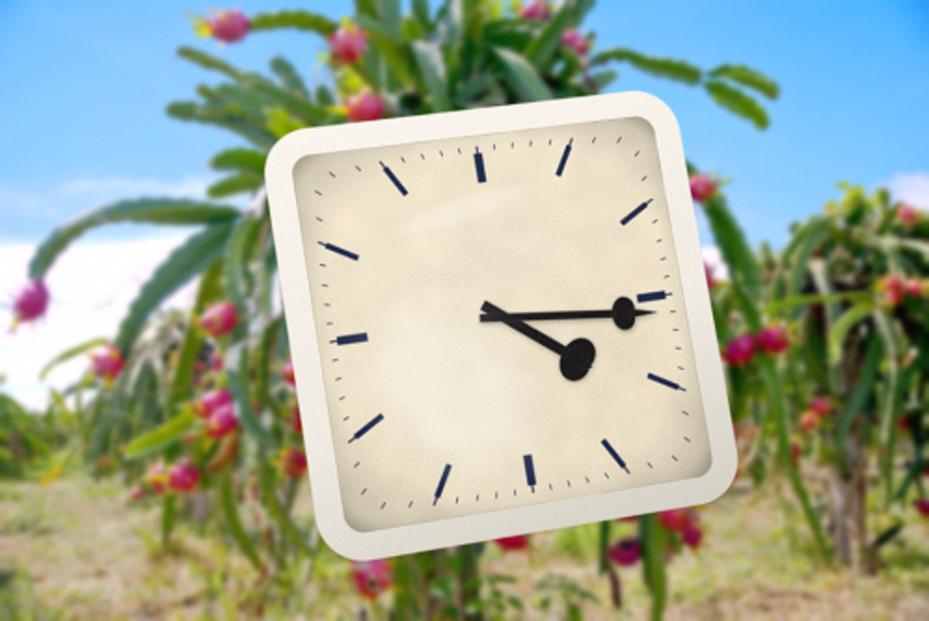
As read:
**4:16**
